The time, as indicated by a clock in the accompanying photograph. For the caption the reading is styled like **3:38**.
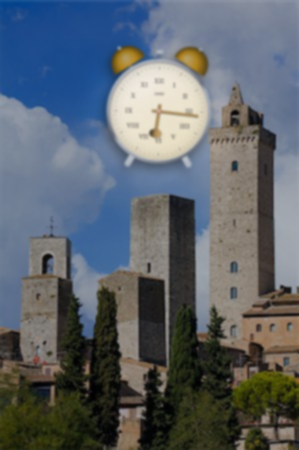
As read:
**6:16**
